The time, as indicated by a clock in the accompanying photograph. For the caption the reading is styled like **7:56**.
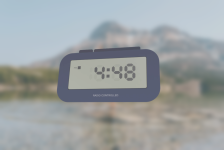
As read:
**4:48**
